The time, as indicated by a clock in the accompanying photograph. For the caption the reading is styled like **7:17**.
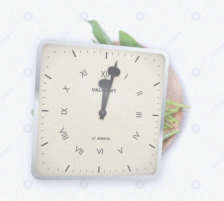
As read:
**12:02**
